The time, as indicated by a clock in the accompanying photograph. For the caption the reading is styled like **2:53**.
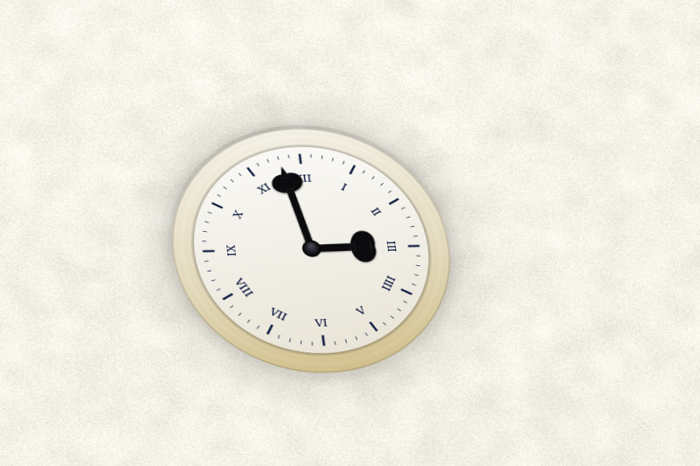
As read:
**2:58**
